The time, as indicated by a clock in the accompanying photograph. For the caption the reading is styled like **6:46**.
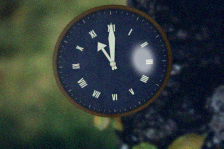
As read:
**11:00**
